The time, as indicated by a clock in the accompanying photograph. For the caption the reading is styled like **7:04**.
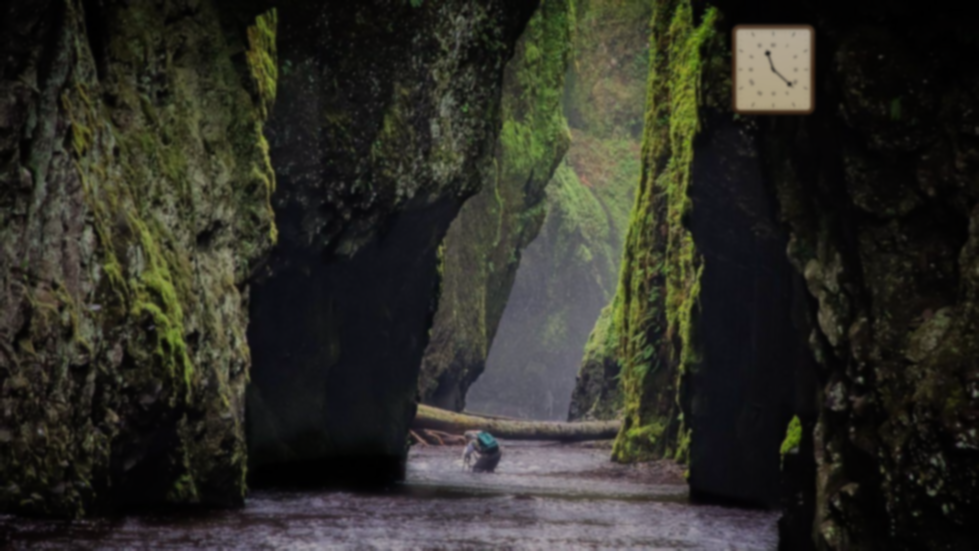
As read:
**11:22**
